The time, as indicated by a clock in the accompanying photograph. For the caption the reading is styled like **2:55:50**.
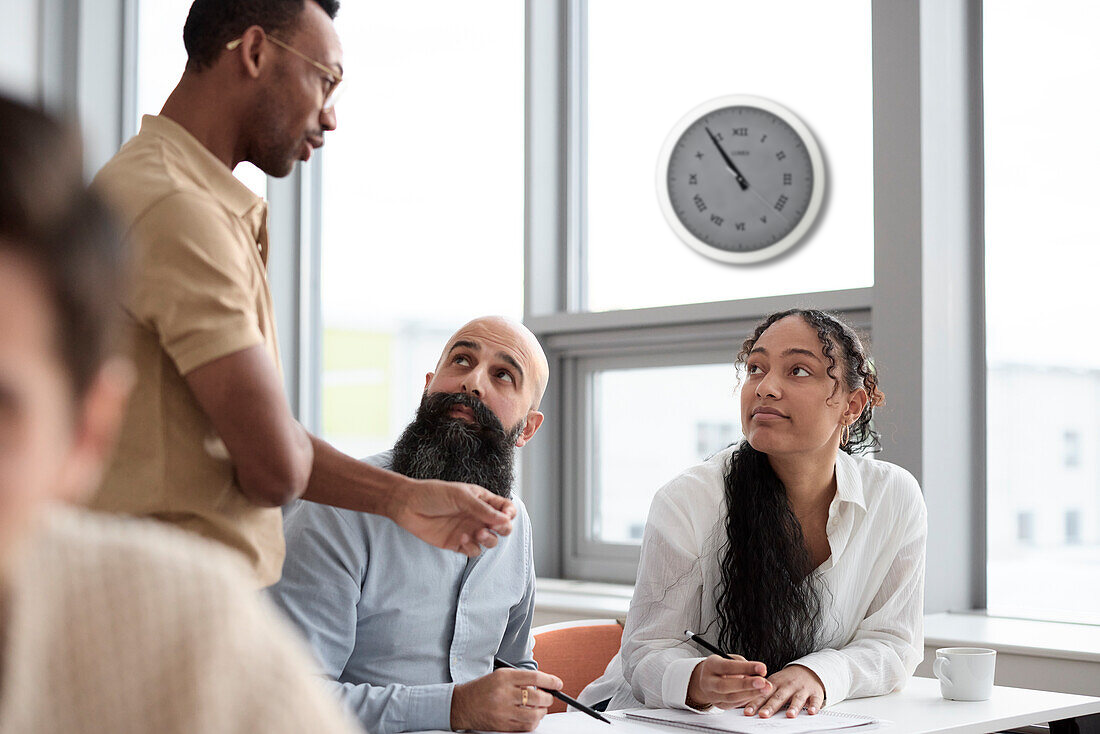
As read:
**10:54:22**
